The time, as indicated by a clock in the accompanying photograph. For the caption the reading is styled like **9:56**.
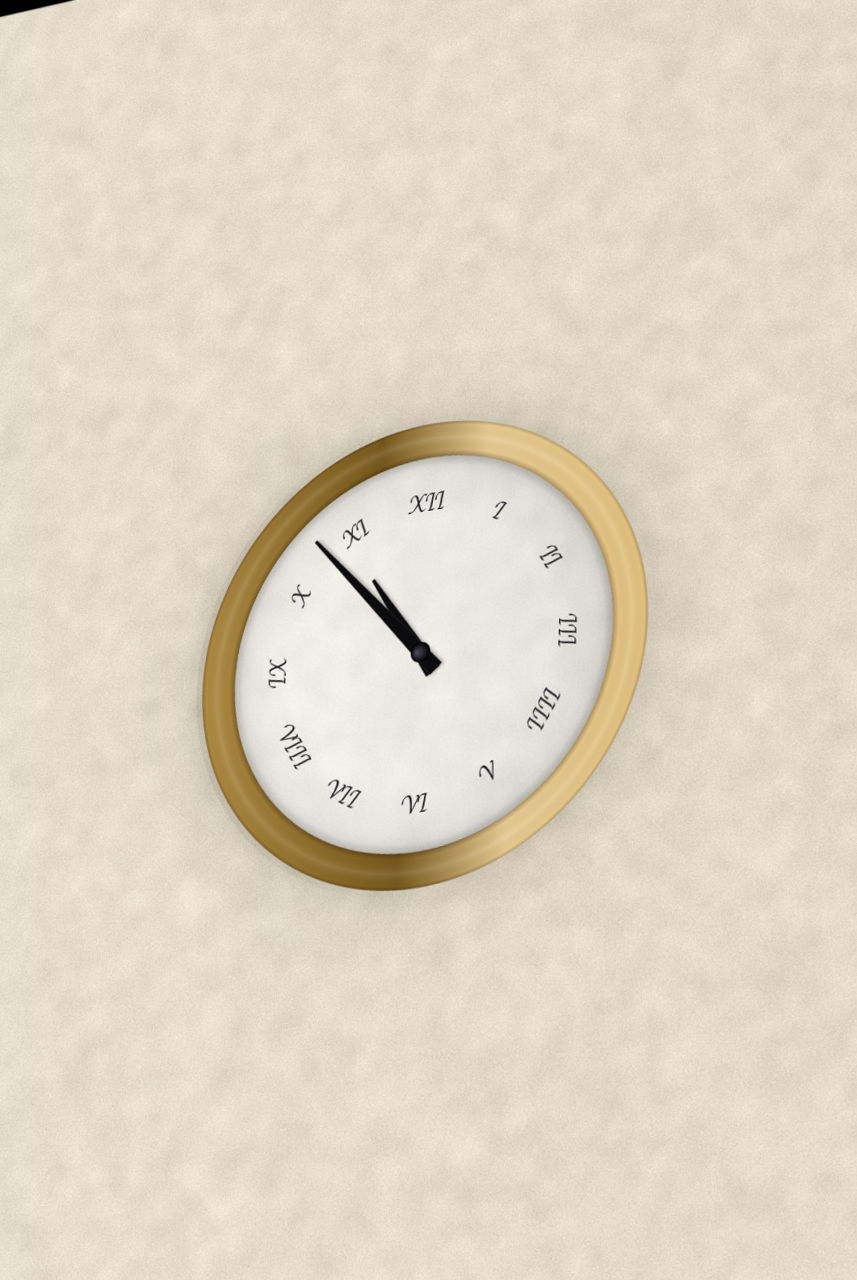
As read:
**10:53**
